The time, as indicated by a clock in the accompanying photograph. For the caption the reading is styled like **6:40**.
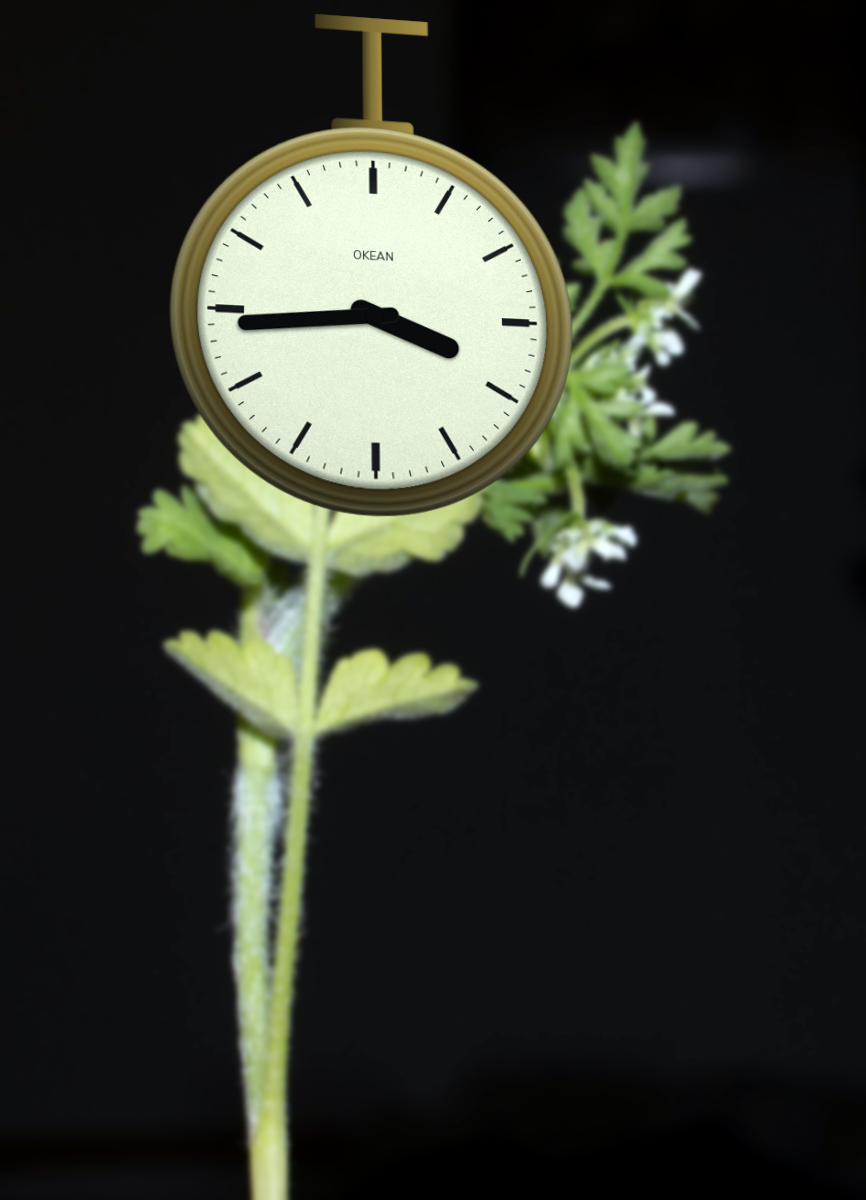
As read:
**3:44**
